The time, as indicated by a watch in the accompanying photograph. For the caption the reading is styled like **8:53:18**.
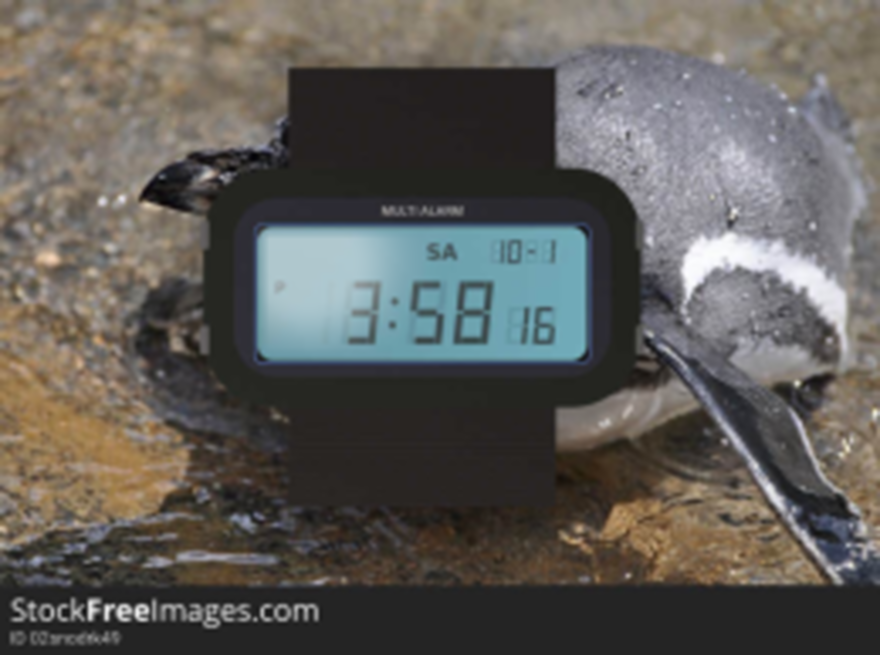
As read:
**3:58:16**
